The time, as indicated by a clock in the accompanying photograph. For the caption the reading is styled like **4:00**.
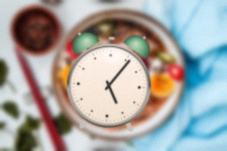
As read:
**5:06**
